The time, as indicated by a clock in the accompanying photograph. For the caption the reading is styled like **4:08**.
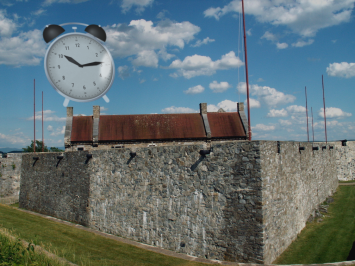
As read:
**10:14**
